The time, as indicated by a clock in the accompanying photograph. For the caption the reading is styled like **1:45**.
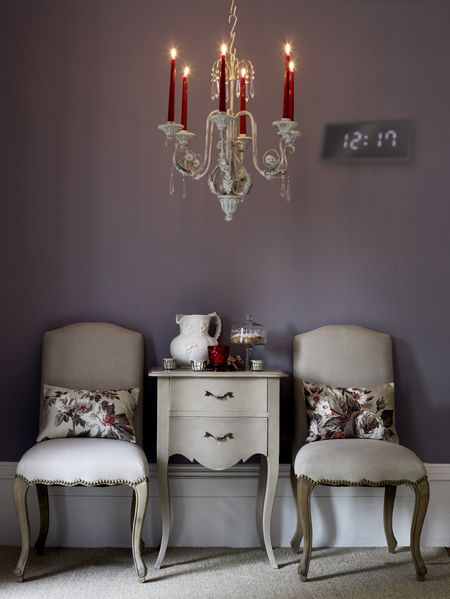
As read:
**12:17**
